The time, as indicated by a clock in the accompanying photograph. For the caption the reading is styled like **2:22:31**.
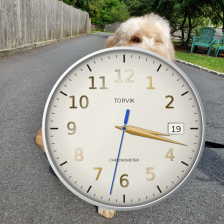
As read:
**3:17:32**
